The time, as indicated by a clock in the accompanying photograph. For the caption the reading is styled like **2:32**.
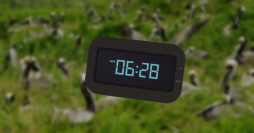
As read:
**6:28**
